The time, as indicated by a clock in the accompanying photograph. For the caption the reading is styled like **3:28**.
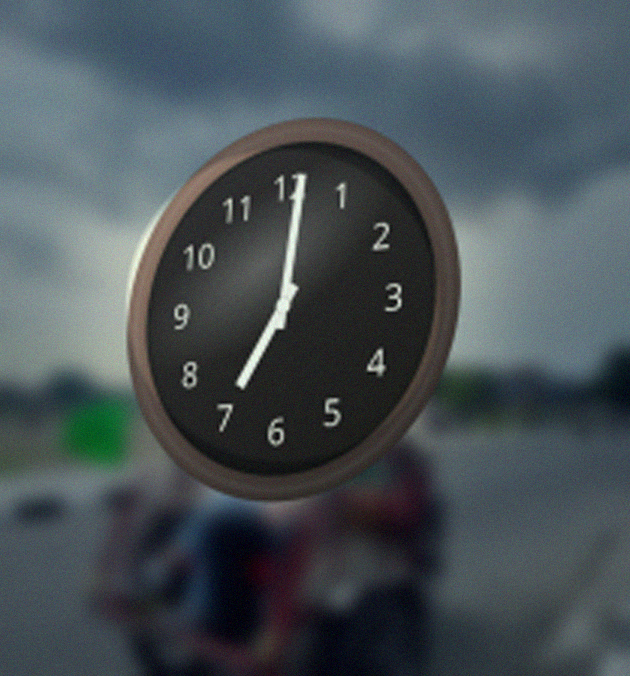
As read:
**7:01**
